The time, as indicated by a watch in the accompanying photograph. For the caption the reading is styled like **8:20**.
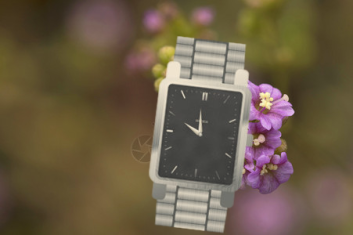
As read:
**9:59**
